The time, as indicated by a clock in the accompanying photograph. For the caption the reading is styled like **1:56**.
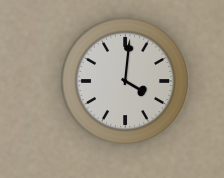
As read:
**4:01**
